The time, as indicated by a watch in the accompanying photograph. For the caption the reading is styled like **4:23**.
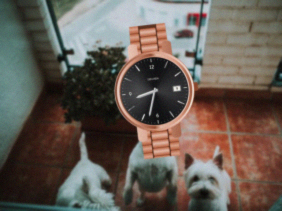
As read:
**8:33**
